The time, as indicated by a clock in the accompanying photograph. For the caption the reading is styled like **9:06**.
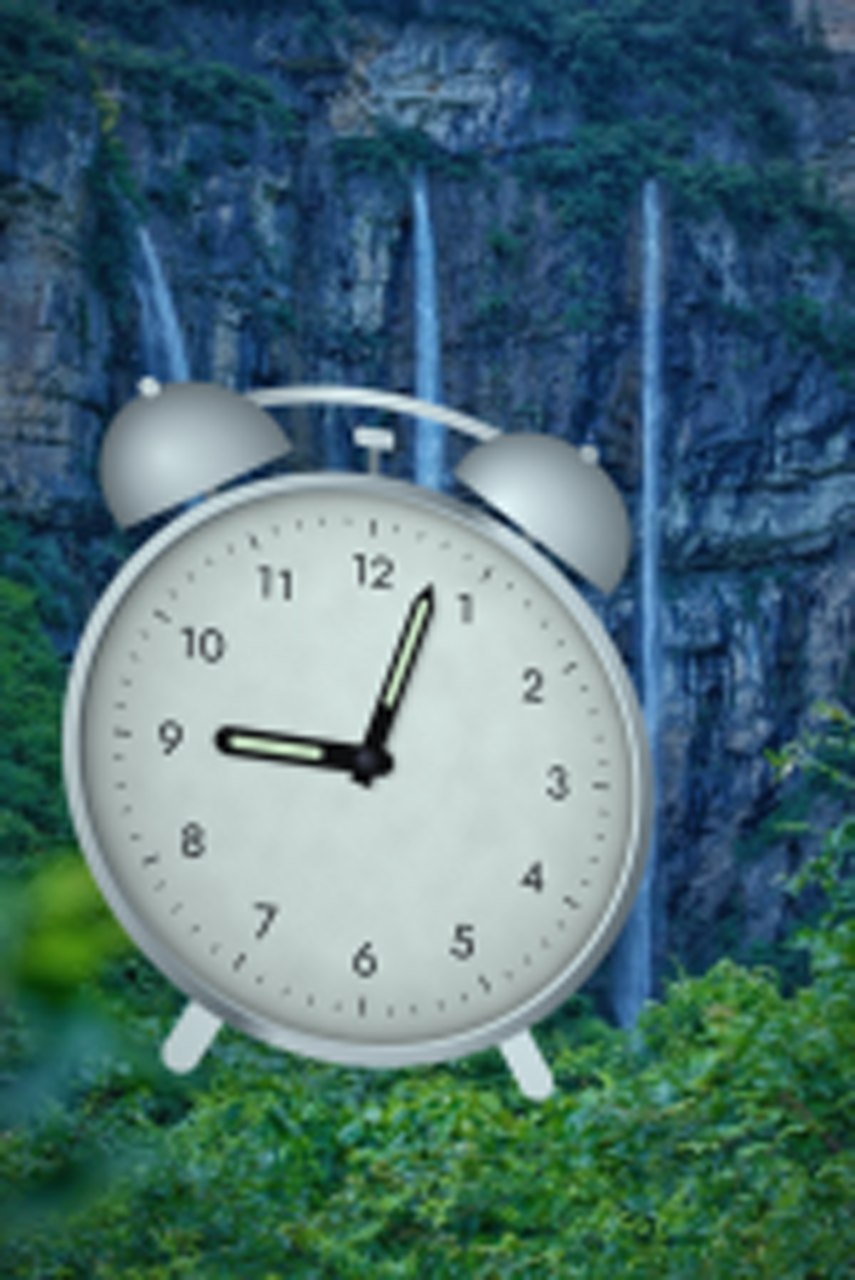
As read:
**9:03**
